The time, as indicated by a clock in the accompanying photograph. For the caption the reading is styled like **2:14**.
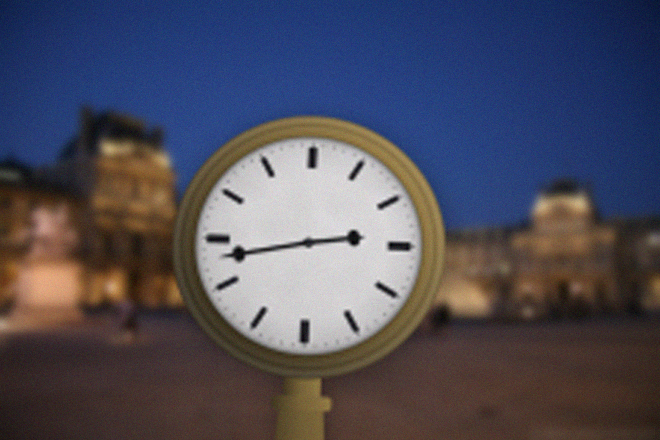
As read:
**2:43**
